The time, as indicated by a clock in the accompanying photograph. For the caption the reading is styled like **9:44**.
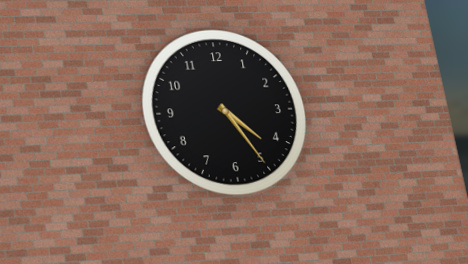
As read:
**4:25**
